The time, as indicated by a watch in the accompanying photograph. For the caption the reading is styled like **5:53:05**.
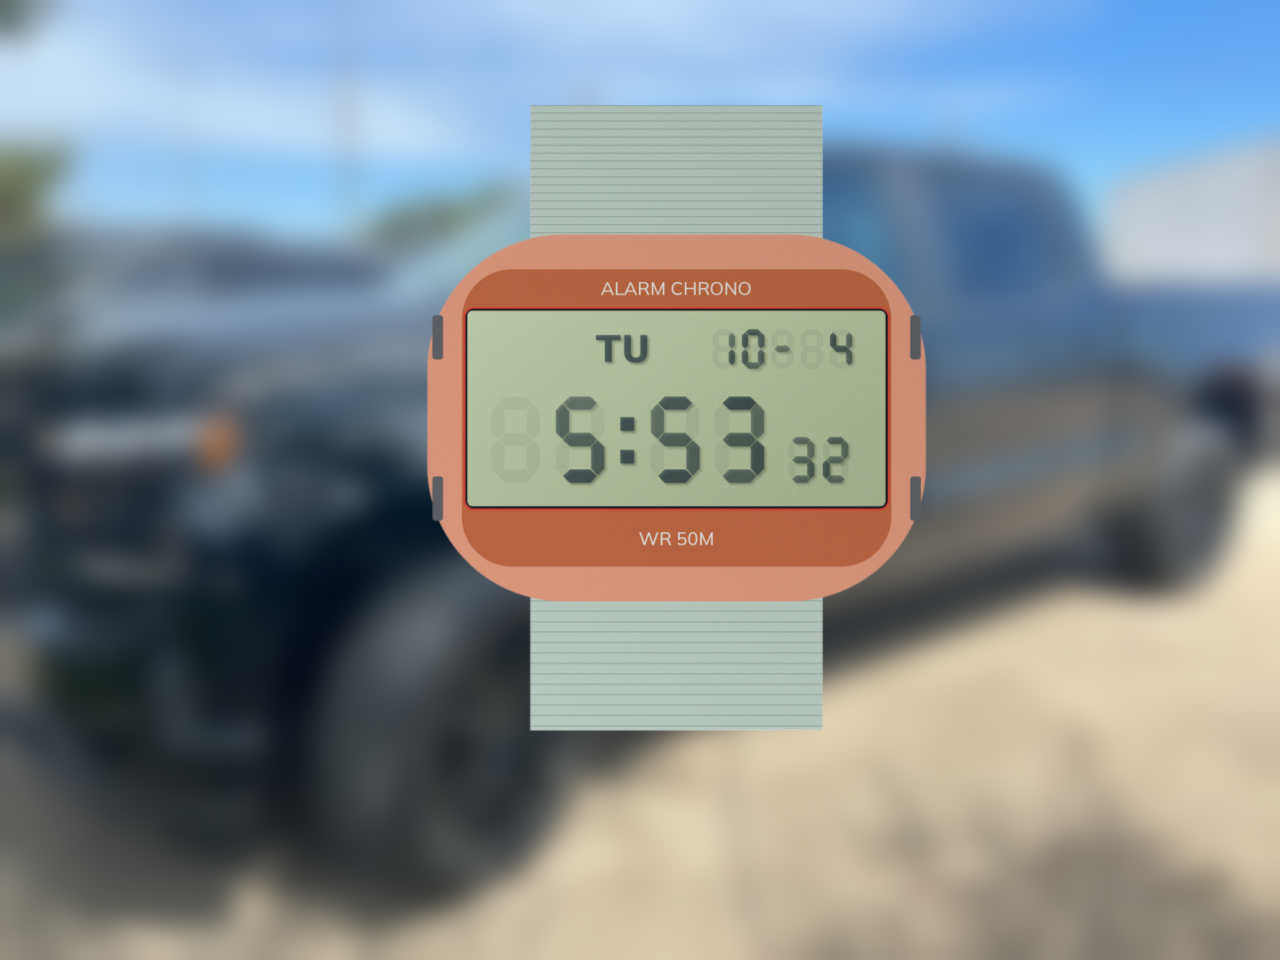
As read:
**5:53:32**
